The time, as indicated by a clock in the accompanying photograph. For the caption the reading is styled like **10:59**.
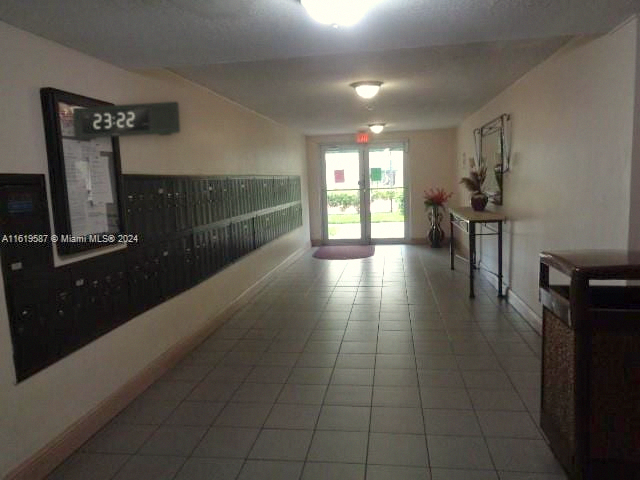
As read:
**23:22**
